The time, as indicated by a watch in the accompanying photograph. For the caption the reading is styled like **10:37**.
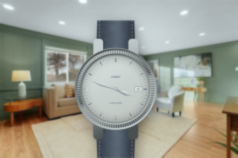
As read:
**3:48**
